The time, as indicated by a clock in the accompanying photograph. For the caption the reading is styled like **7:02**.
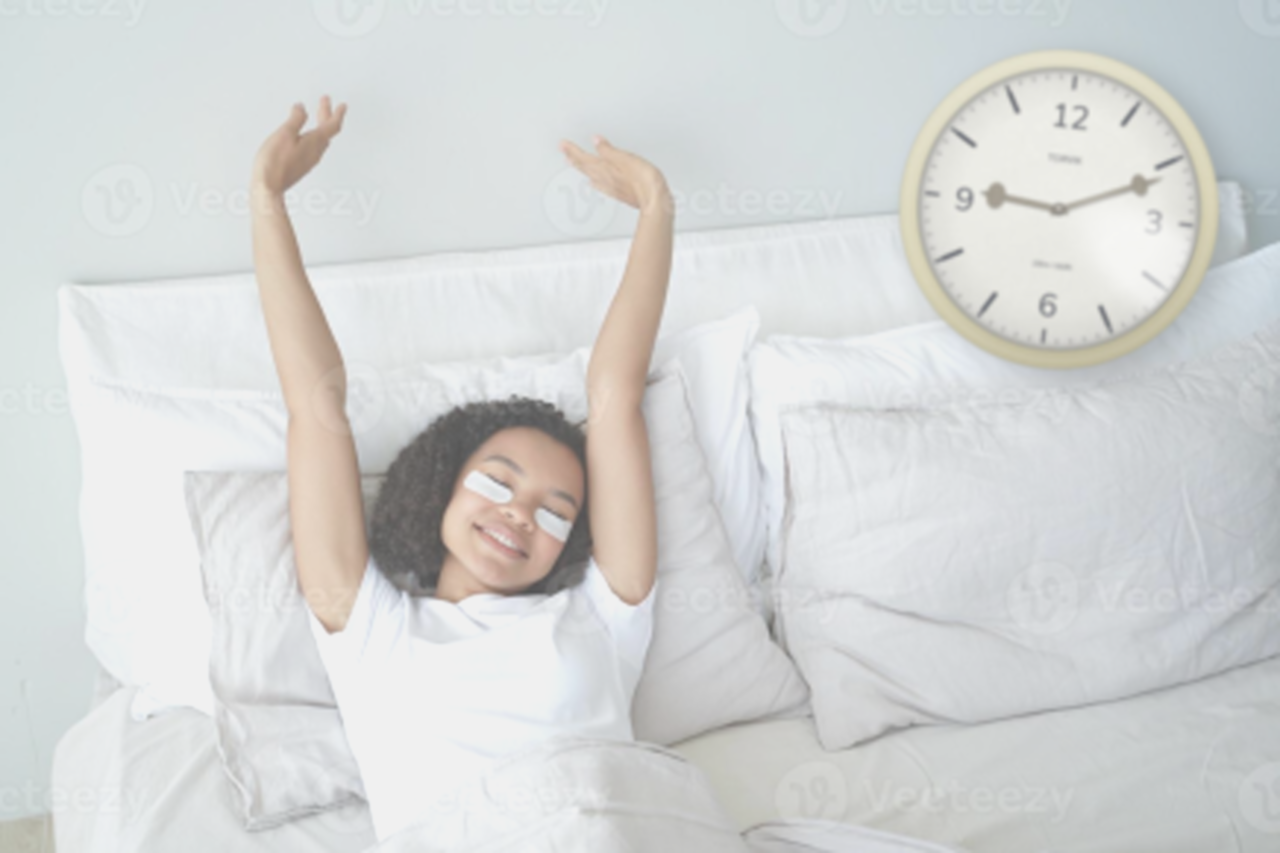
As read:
**9:11**
